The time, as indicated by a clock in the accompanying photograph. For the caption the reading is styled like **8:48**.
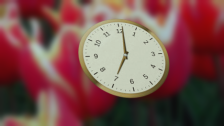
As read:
**7:01**
